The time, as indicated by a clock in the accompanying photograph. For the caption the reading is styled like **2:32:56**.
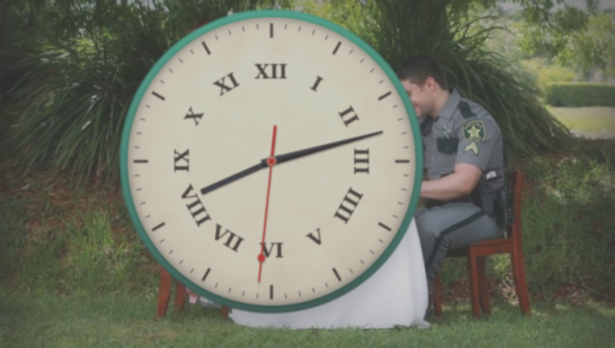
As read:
**8:12:31**
